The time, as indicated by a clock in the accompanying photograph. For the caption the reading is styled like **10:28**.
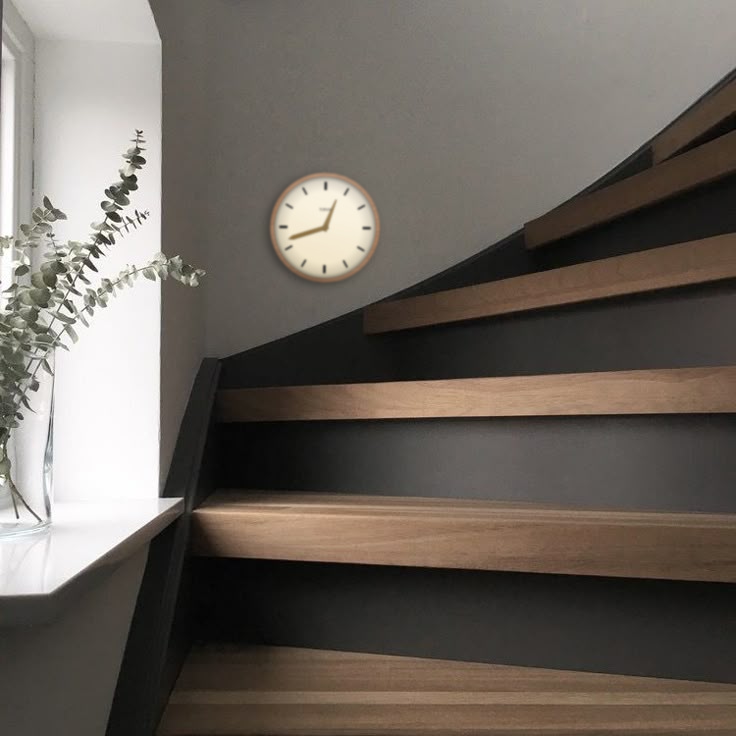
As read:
**12:42**
